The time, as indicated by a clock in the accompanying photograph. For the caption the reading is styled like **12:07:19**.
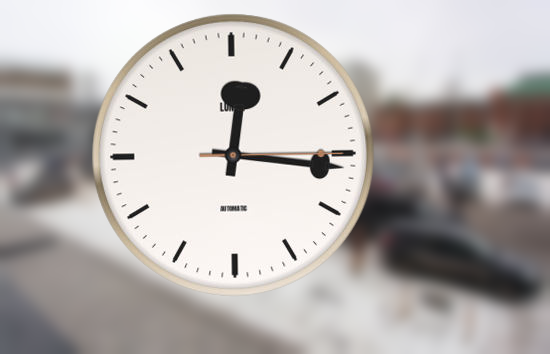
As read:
**12:16:15**
